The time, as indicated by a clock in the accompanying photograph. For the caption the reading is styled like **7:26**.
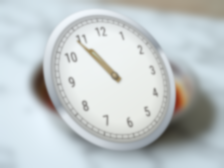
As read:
**10:54**
